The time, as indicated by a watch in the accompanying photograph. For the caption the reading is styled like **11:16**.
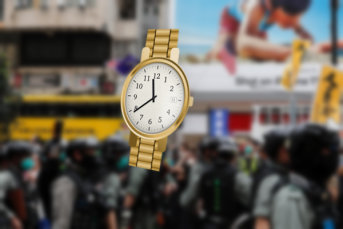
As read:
**11:39**
